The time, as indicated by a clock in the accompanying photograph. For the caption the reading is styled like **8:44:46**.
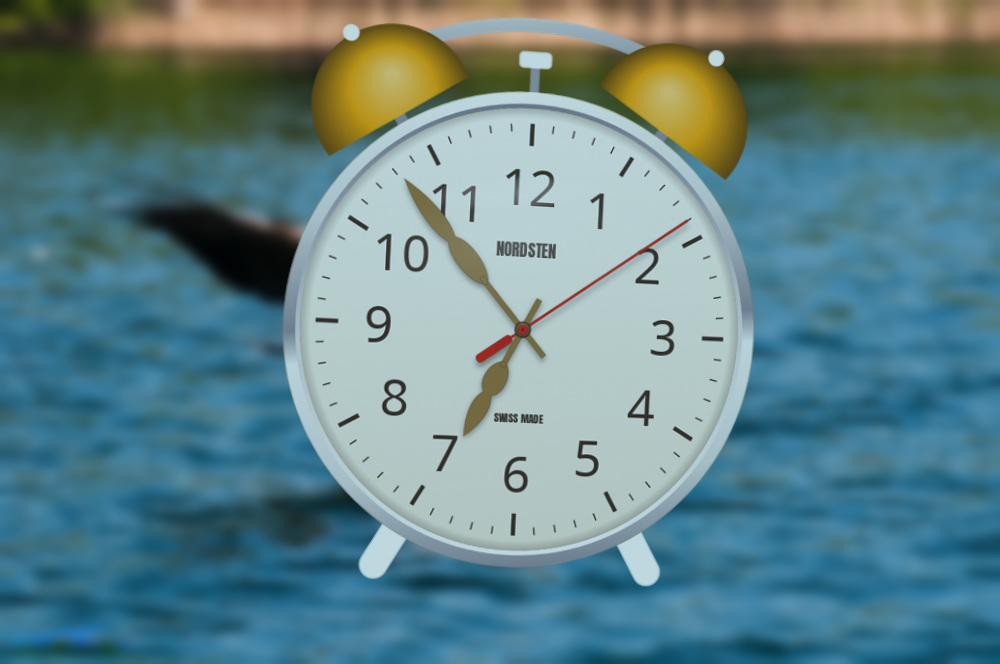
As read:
**6:53:09**
